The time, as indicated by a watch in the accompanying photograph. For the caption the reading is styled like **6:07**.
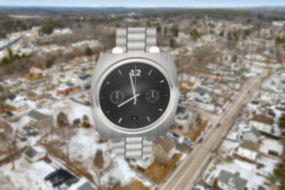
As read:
**7:58**
